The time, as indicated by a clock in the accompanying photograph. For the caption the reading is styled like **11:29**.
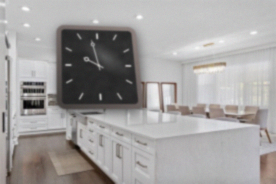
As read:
**9:58**
